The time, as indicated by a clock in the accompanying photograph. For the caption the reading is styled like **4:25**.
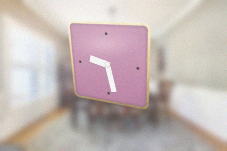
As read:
**9:28**
